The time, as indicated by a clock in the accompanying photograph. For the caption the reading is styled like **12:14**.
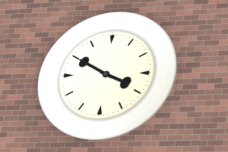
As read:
**3:50**
